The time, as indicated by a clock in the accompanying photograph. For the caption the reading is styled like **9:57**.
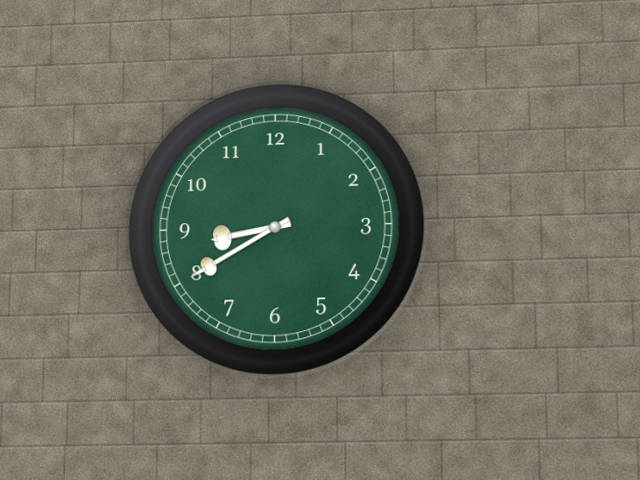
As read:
**8:40**
